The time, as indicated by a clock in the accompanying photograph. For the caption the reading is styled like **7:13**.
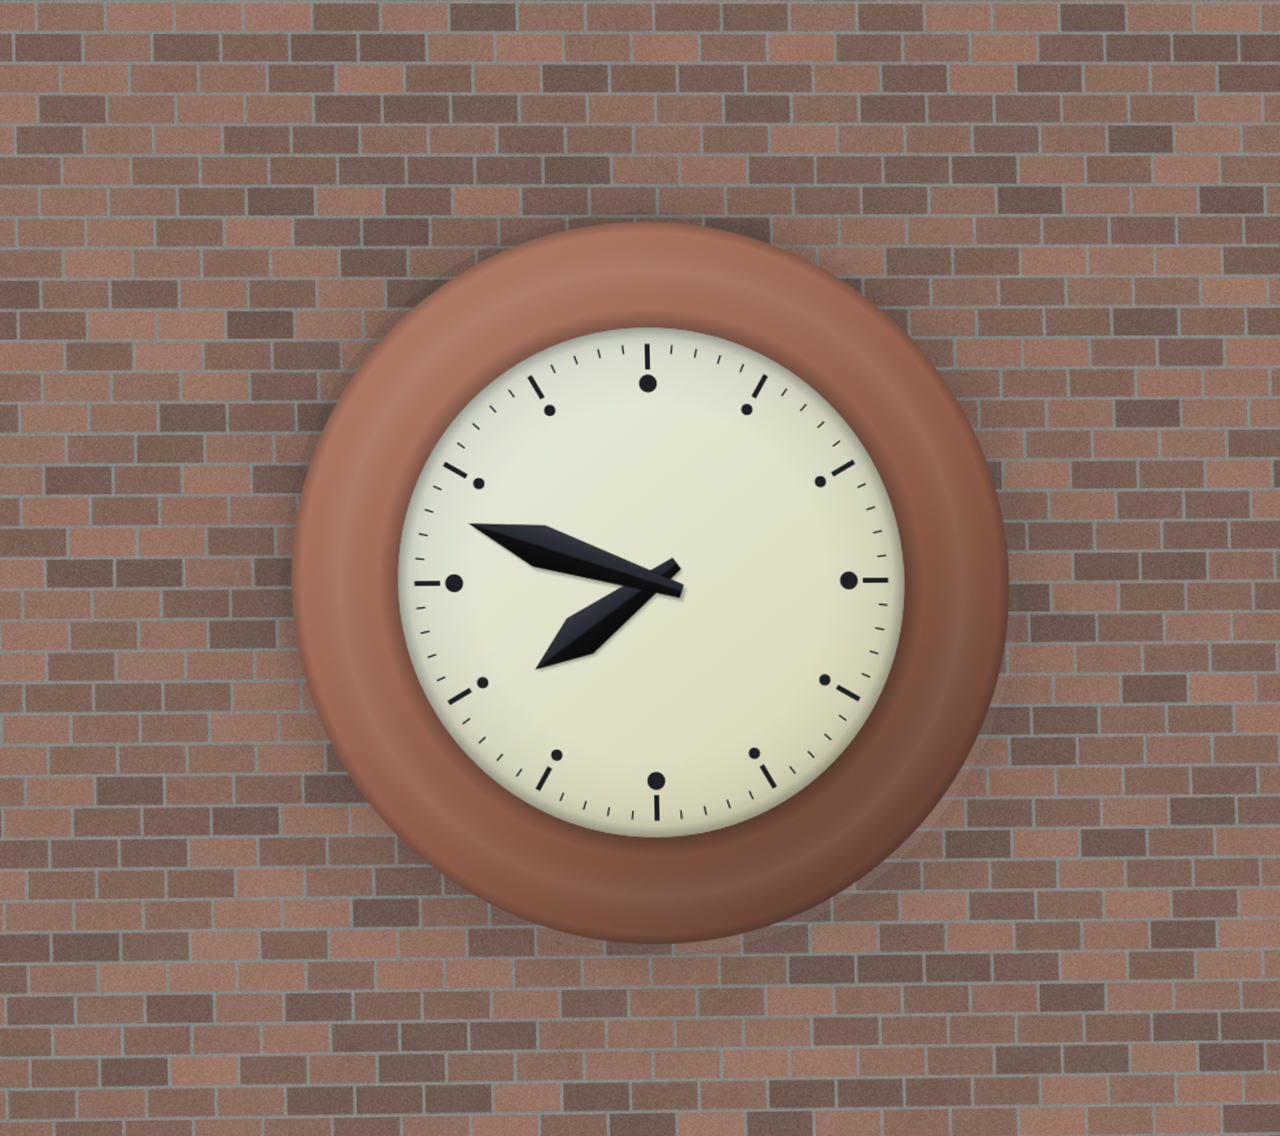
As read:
**7:48**
